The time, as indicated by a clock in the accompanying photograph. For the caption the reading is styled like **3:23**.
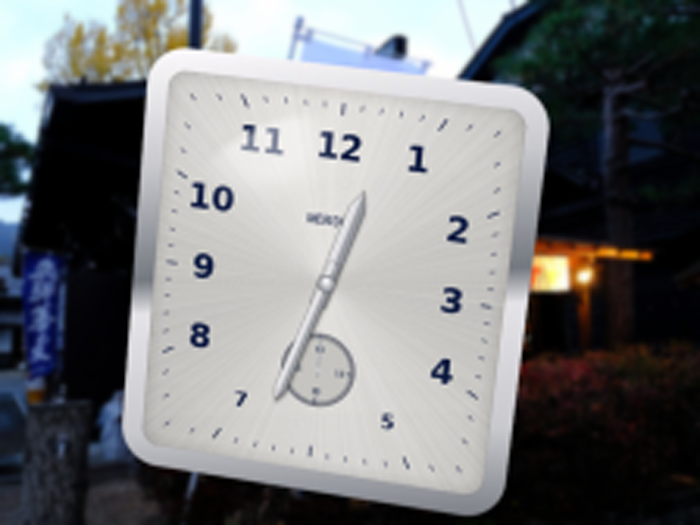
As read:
**12:33**
